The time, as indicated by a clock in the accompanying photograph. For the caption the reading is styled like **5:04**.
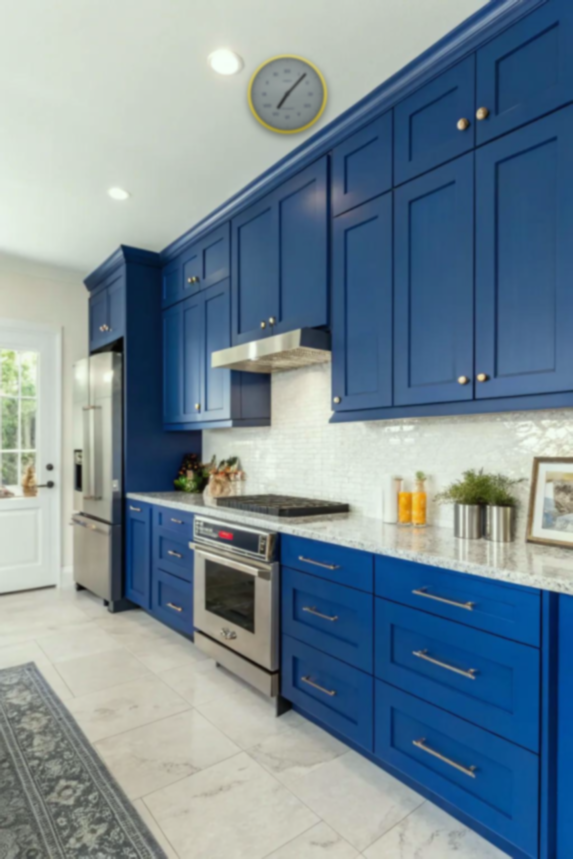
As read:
**7:07**
